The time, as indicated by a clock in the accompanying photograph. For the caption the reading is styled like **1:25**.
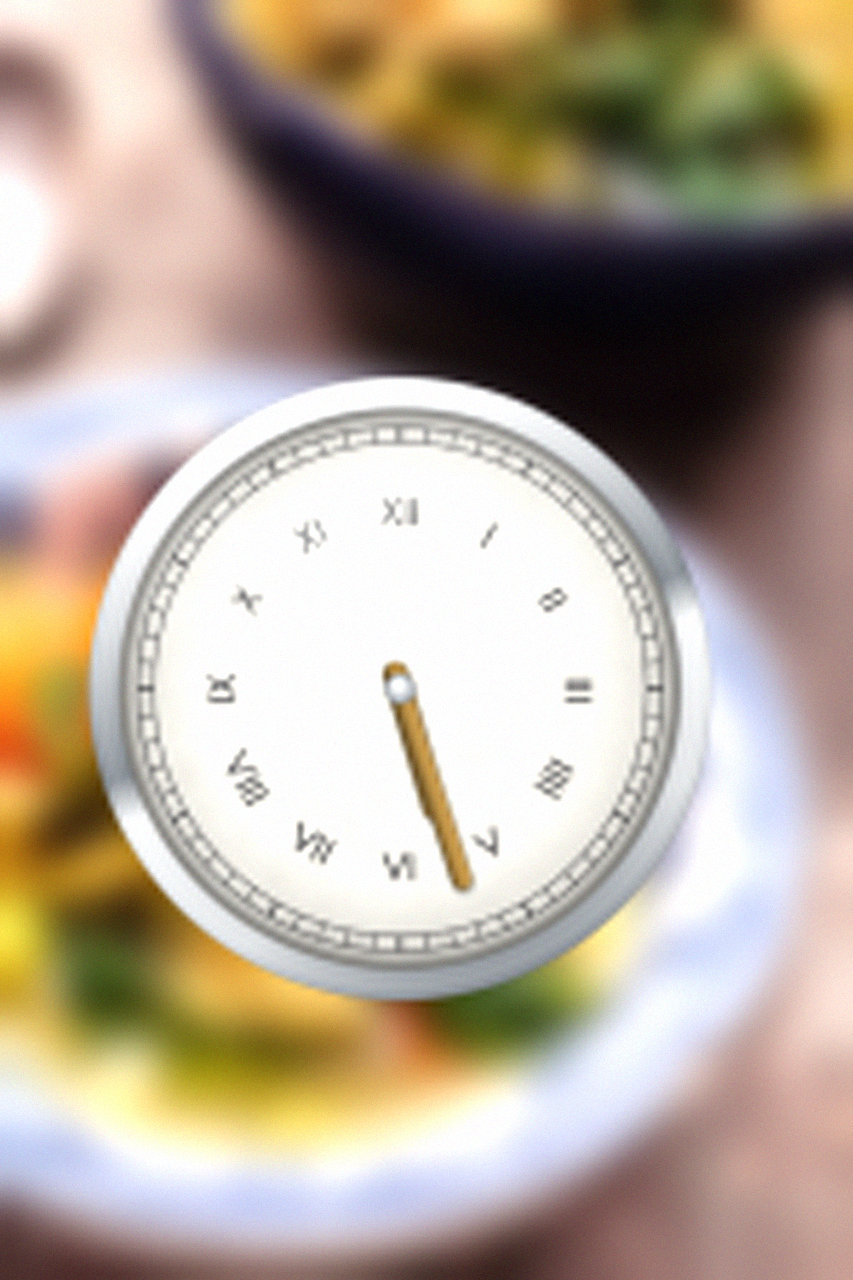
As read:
**5:27**
